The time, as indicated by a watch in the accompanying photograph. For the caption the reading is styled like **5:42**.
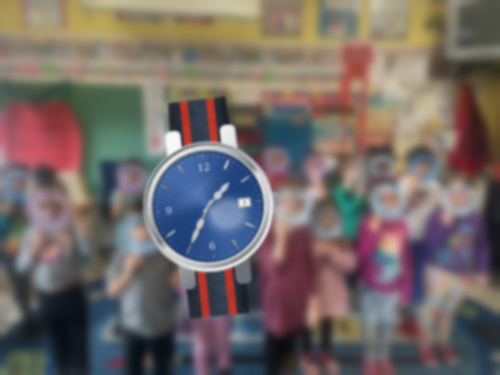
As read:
**1:35**
